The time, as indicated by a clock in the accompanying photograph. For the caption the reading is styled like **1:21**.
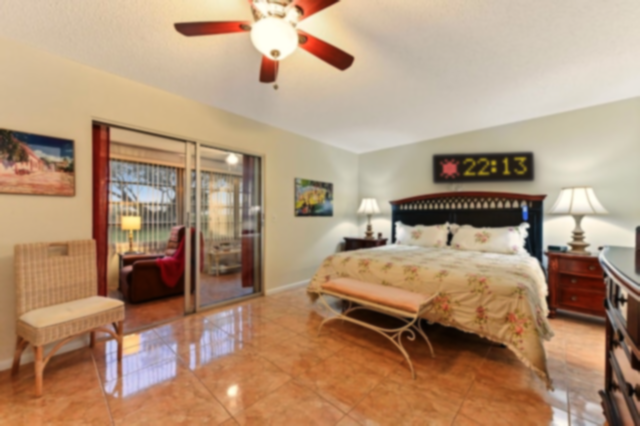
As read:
**22:13**
